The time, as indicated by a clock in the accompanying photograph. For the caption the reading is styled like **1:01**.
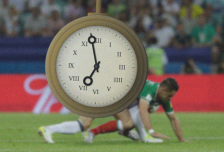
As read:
**6:58**
